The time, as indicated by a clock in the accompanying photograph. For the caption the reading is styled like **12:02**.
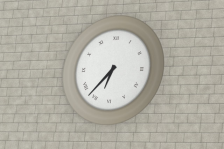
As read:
**6:37**
